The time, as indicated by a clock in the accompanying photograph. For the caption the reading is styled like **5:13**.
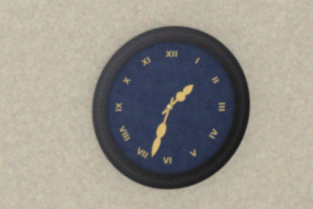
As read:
**1:33**
